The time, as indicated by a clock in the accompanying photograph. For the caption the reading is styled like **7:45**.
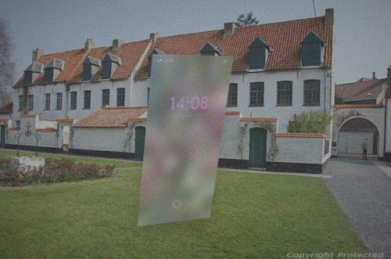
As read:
**14:08**
